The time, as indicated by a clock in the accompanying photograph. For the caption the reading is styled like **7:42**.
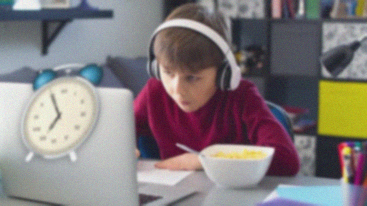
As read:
**6:55**
